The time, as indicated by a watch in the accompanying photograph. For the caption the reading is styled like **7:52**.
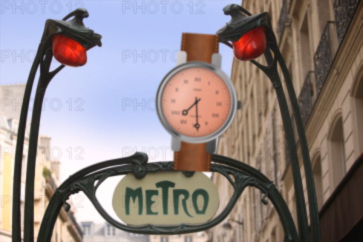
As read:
**7:29**
